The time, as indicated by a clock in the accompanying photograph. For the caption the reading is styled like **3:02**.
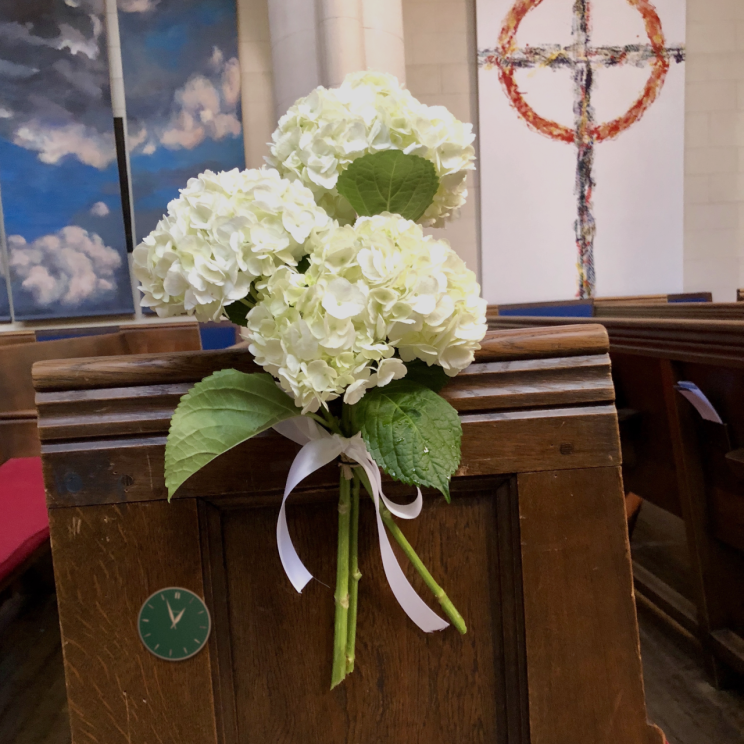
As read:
**12:56**
